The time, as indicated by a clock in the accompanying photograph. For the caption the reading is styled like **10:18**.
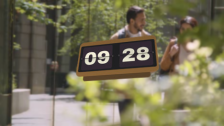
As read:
**9:28**
